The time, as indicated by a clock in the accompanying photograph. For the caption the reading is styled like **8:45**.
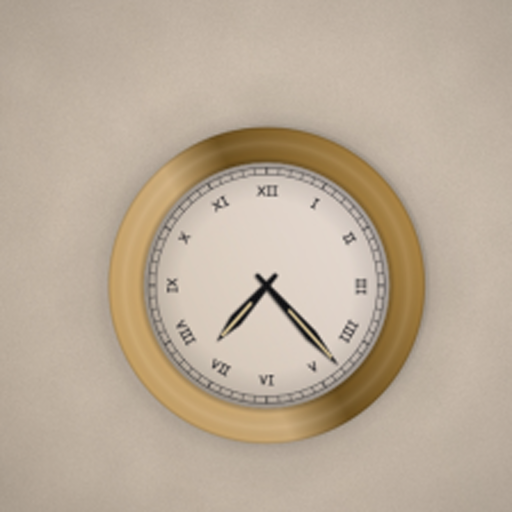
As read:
**7:23**
